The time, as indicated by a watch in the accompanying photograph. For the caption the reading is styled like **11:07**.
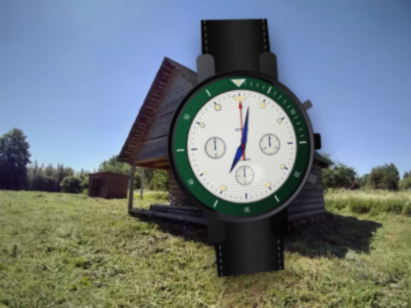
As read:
**7:02**
